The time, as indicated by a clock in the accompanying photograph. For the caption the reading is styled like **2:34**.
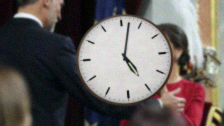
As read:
**5:02**
